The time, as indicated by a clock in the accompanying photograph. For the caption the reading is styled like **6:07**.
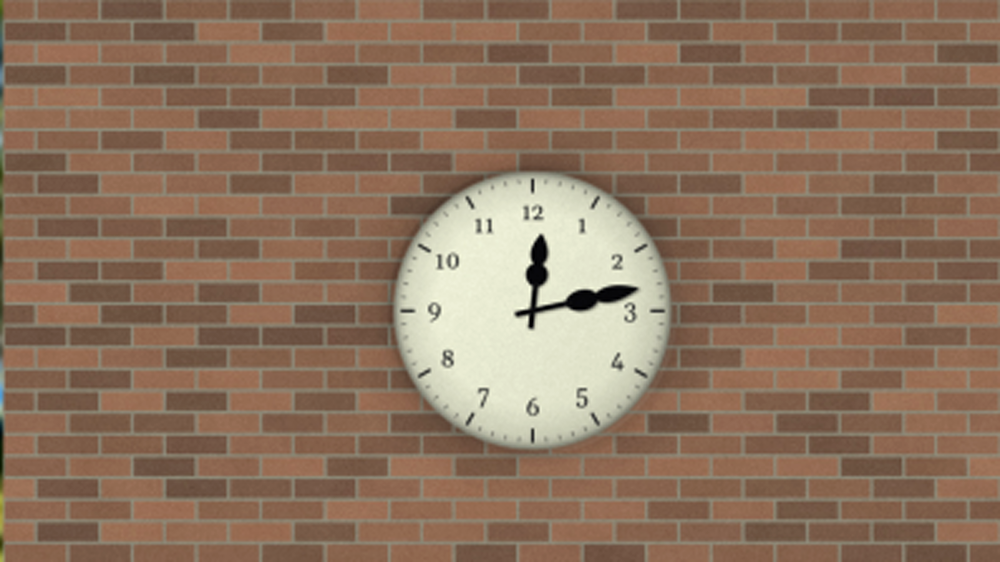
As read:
**12:13**
